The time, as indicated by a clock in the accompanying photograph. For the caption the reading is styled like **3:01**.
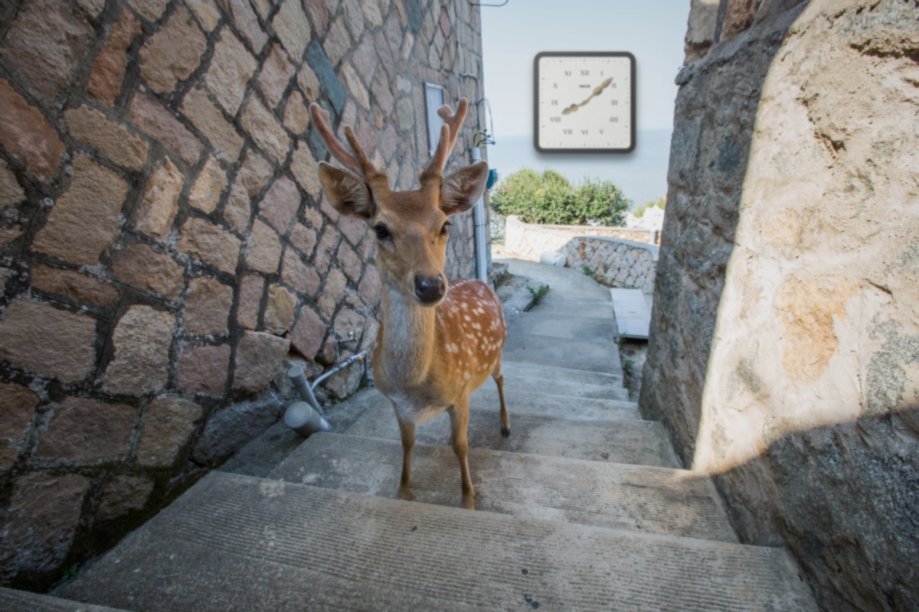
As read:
**8:08**
